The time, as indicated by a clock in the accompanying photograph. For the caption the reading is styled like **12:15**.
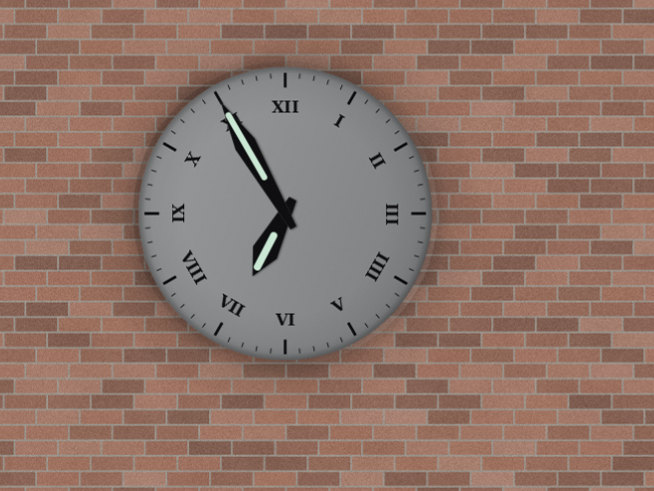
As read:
**6:55**
